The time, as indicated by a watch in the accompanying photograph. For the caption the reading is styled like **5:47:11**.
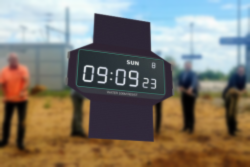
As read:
**9:09:23**
